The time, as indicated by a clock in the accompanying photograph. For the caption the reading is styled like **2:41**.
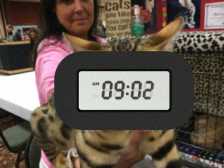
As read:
**9:02**
